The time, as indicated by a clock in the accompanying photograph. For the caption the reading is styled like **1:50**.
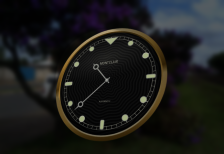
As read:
**10:38**
